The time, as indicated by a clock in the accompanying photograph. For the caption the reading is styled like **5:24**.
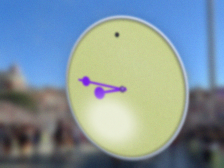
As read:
**8:47**
